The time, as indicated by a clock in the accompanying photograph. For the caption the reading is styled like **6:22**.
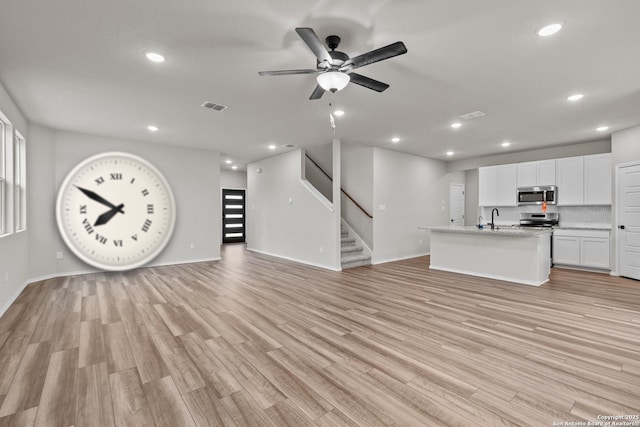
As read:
**7:50**
